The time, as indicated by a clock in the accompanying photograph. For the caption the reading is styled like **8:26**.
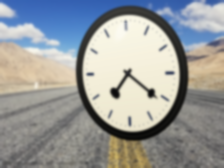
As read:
**7:21**
